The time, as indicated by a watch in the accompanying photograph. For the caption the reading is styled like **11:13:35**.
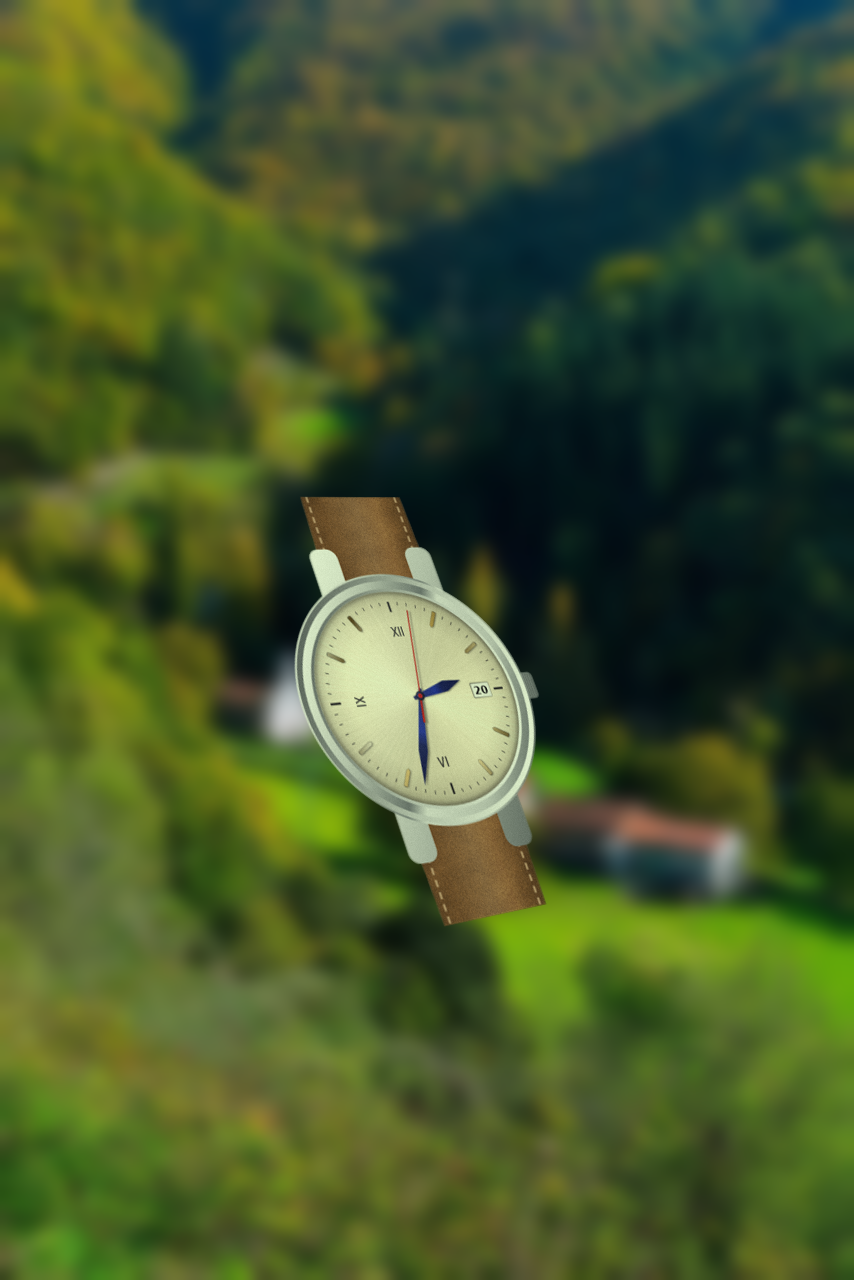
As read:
**2:33:02**
